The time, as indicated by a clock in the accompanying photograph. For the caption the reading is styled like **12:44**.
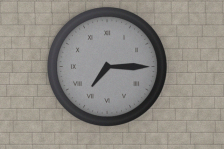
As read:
**7:15**
